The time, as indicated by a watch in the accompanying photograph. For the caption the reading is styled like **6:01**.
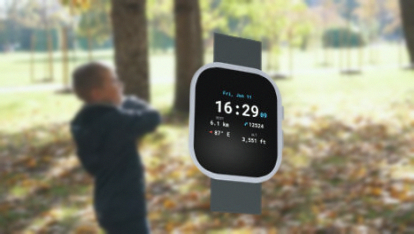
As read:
**16:29**
